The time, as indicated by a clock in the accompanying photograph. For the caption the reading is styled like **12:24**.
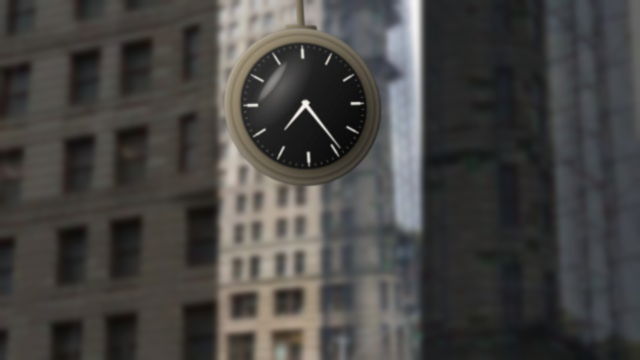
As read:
**7:24**
